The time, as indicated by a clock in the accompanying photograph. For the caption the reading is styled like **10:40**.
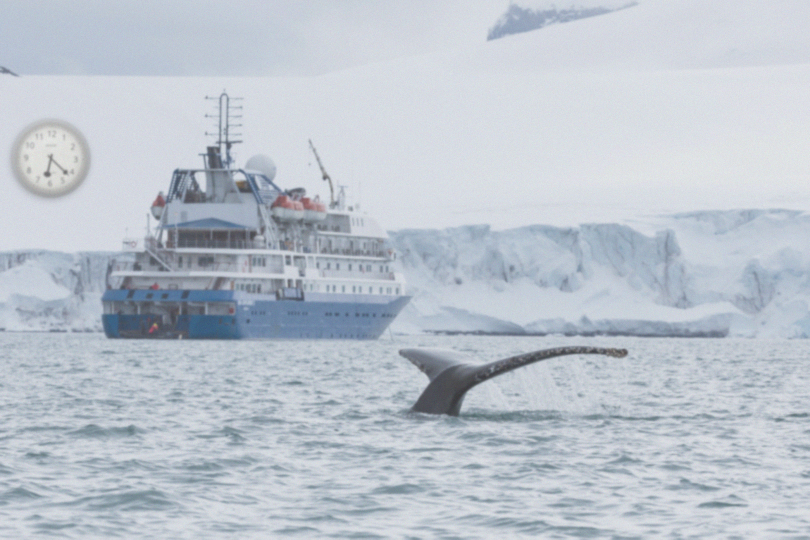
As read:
**6:22**
